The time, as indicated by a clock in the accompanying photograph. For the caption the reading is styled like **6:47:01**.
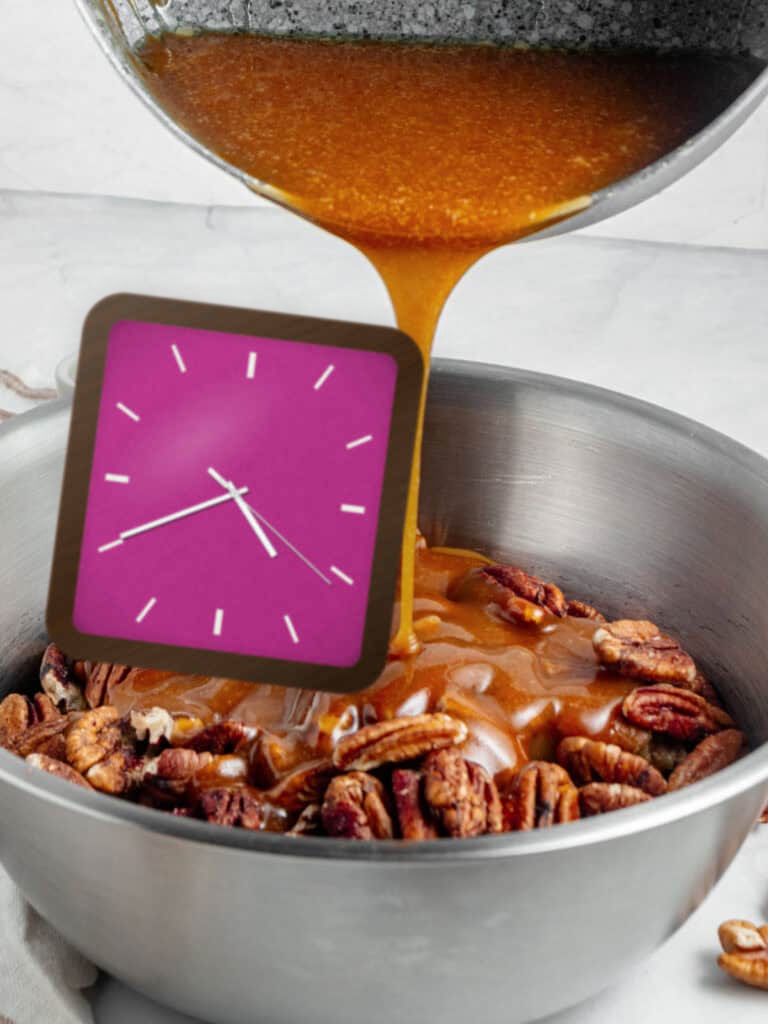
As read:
**4:40:21**
